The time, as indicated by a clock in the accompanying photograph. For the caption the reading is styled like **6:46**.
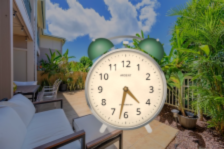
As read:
**4:32**
